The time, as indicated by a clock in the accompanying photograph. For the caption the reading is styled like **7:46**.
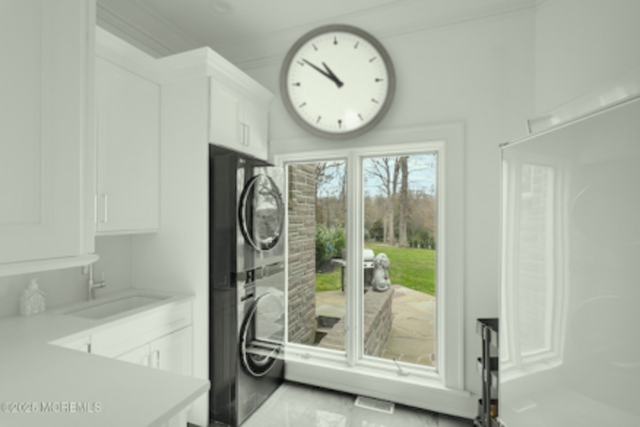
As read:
**10:51**
